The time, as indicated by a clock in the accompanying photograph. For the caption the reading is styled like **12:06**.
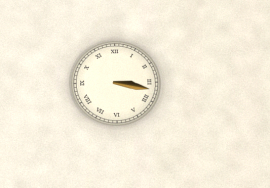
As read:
**3:17**
